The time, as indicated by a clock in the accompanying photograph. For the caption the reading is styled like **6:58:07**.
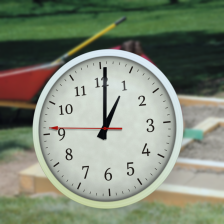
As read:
**1:00:46**
